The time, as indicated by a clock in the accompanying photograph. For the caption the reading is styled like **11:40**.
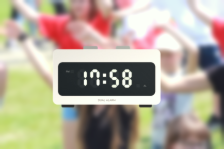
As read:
**17:58**
